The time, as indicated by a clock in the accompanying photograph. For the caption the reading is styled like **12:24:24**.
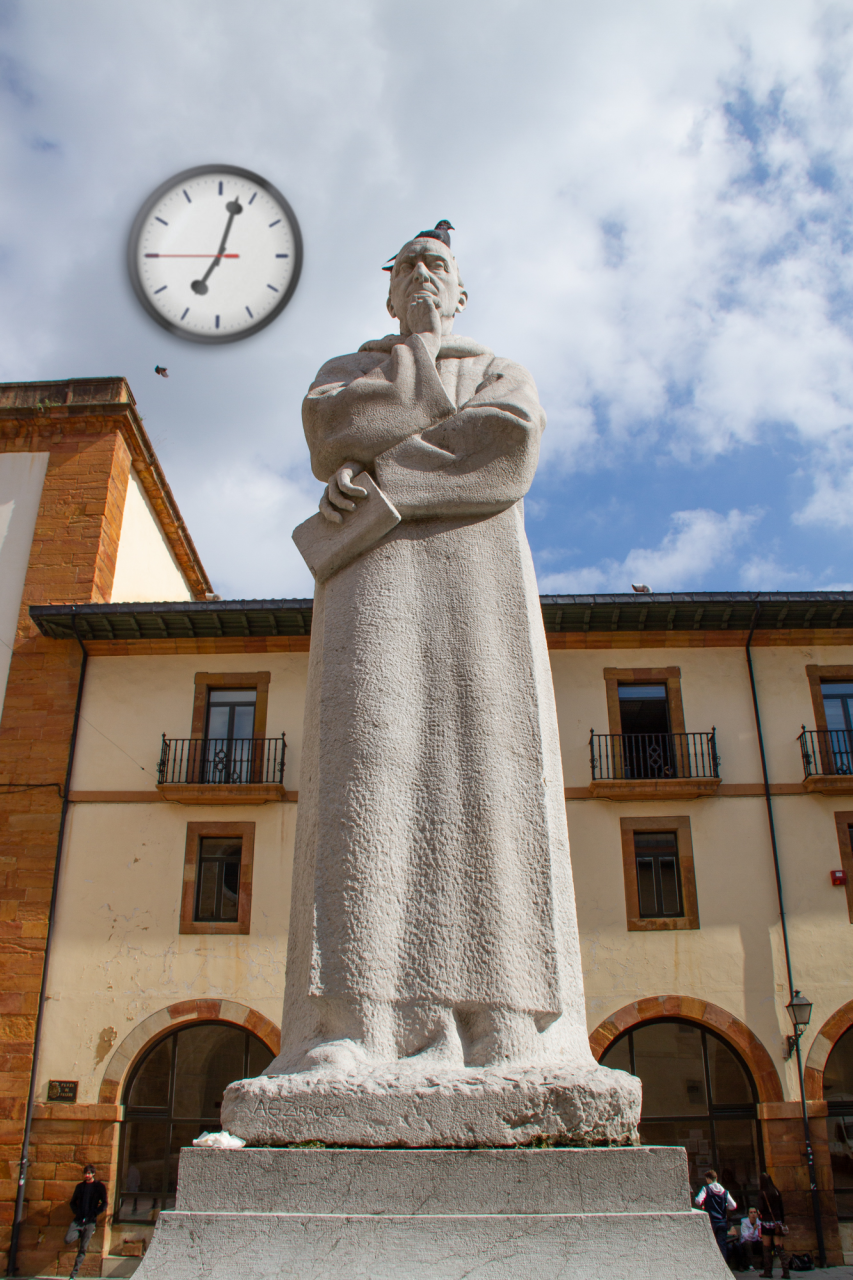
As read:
**7:02:45**
